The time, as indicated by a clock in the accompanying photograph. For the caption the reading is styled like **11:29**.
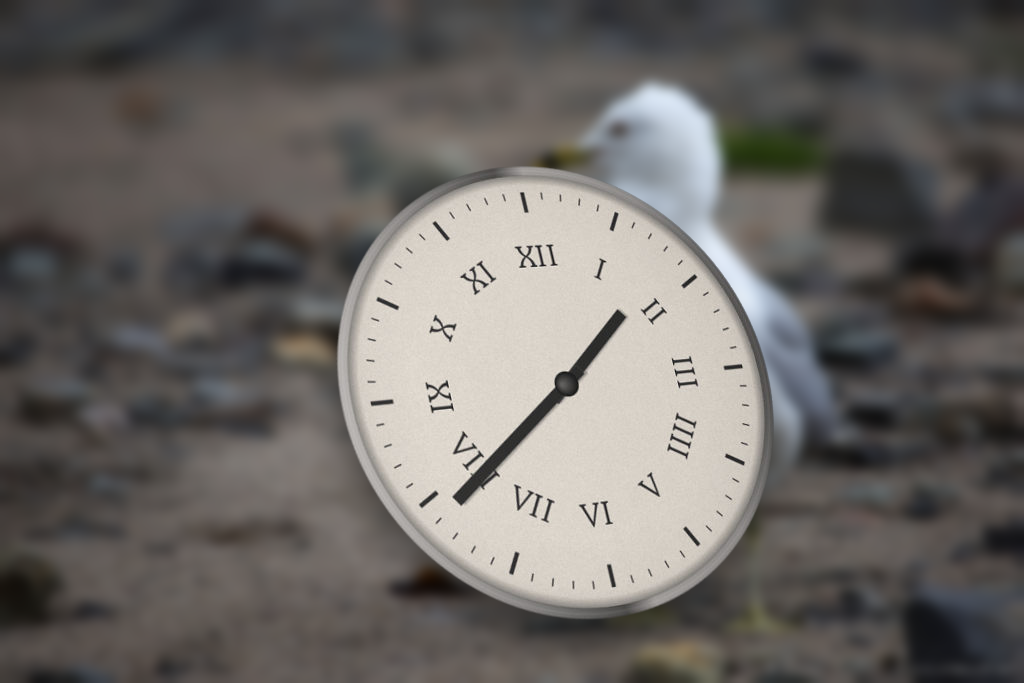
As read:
**1:39**
